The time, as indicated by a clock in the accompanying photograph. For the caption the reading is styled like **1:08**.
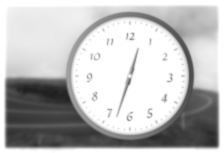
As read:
**12:33**
